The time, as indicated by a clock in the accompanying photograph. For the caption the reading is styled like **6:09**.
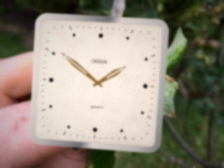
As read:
**1:51**
